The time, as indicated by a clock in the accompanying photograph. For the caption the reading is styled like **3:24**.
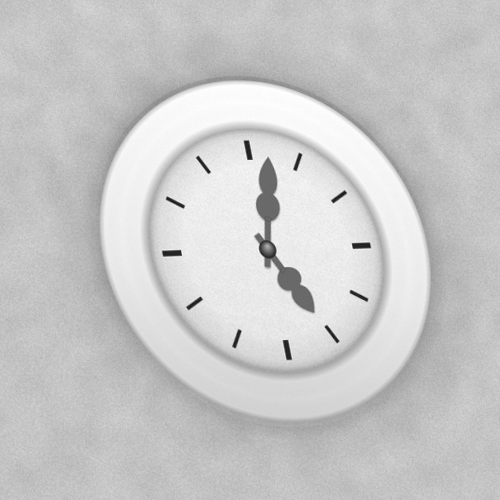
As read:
**5:02**
